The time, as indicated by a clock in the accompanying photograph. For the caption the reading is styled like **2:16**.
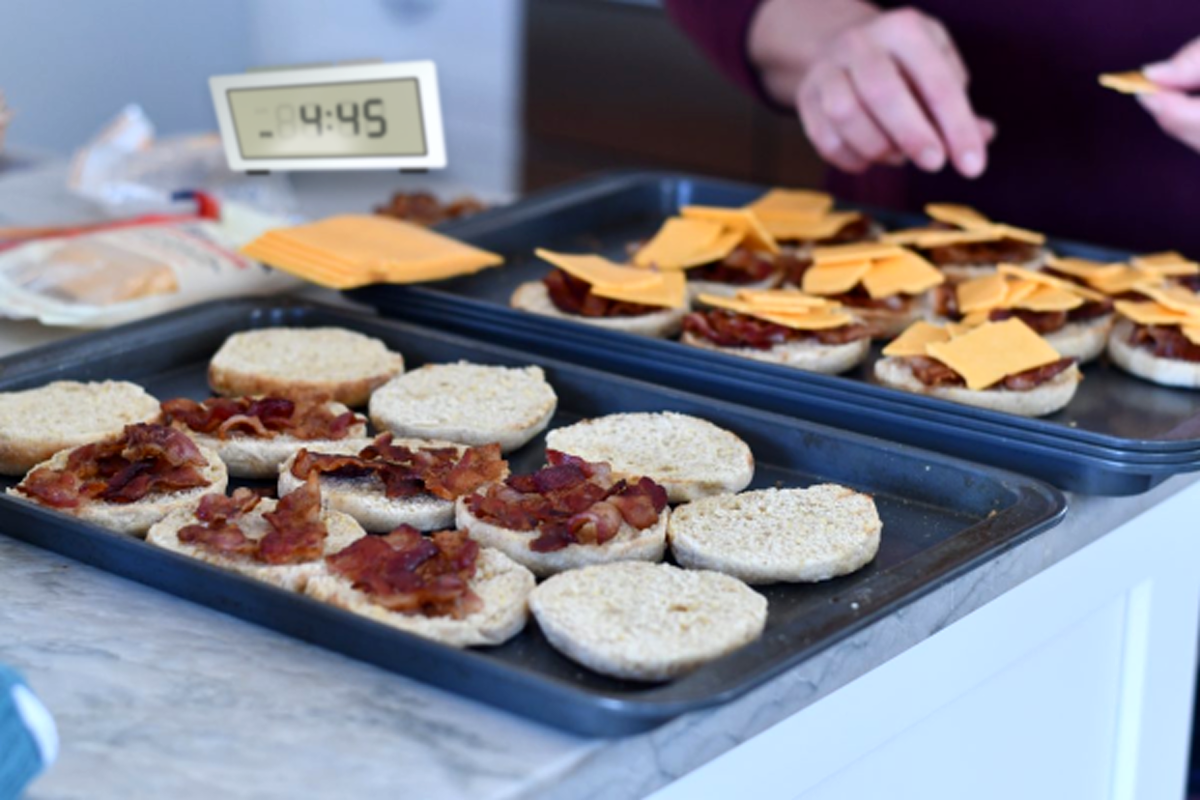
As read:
**4:45**
